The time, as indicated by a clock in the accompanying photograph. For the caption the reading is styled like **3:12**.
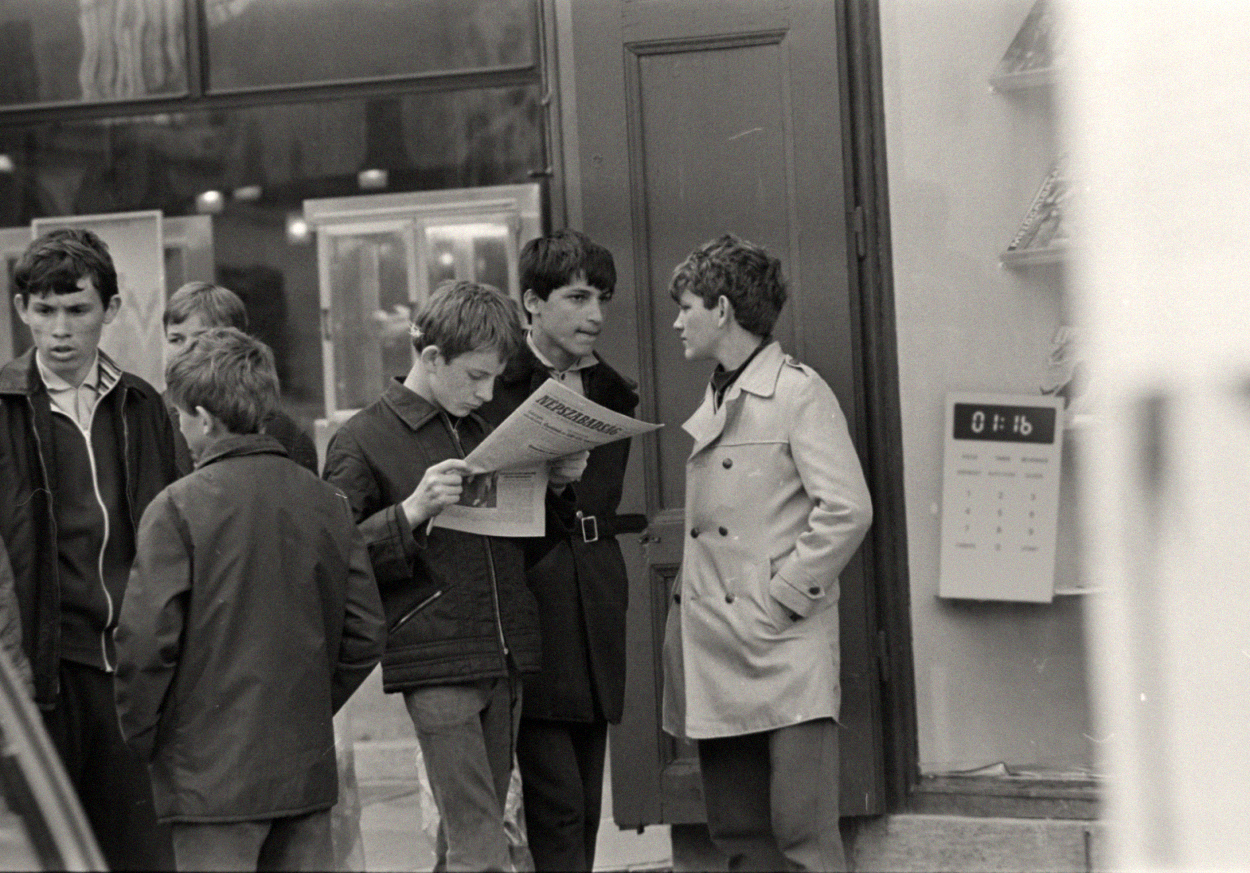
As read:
**1:16**
